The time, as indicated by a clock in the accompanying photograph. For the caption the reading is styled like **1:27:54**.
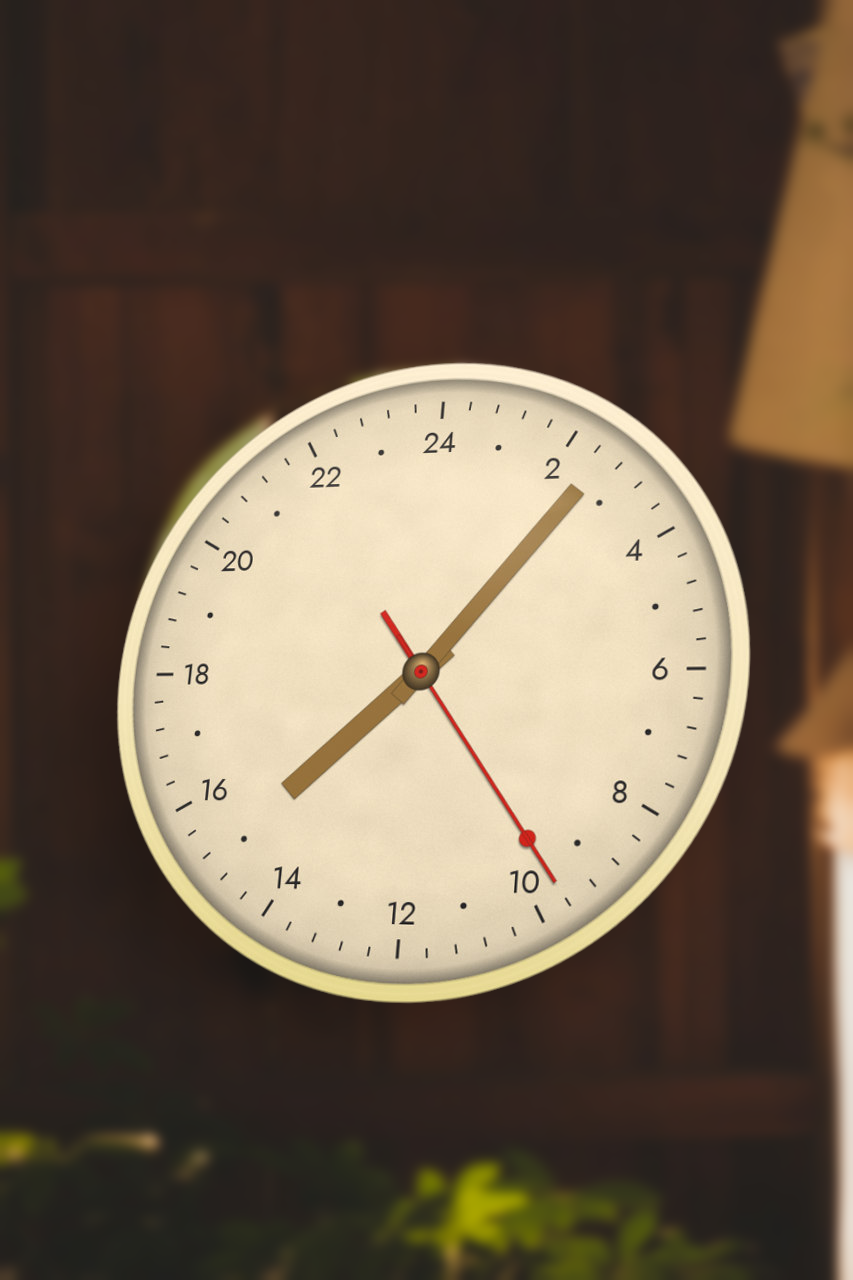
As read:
**15:06:24**
